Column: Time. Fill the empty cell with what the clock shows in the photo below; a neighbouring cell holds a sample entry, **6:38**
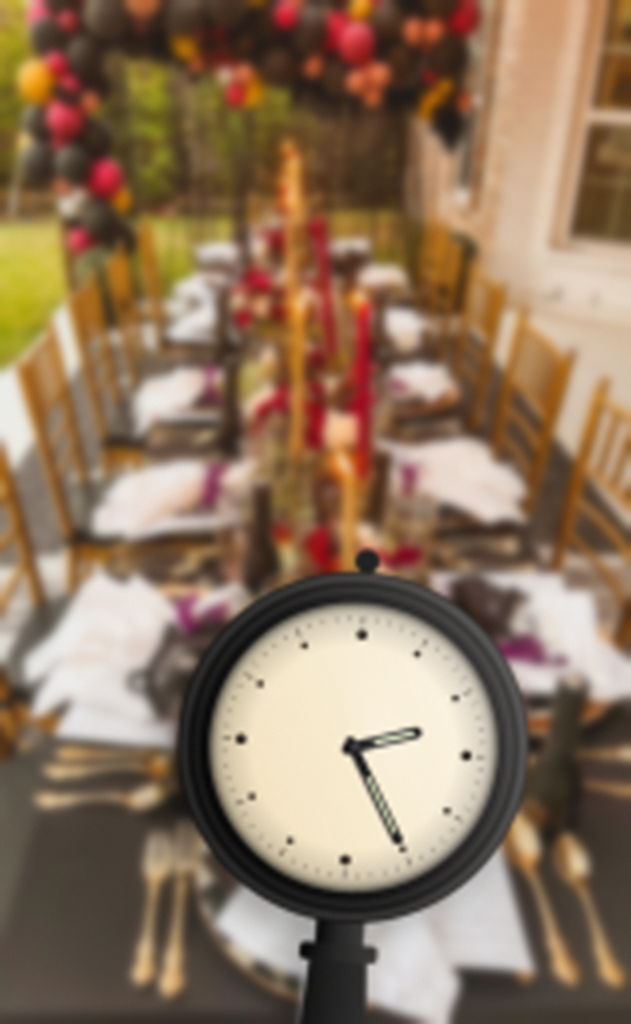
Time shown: **2:25**
